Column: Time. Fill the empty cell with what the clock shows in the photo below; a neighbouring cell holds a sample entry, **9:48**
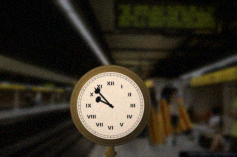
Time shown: **9:53**
